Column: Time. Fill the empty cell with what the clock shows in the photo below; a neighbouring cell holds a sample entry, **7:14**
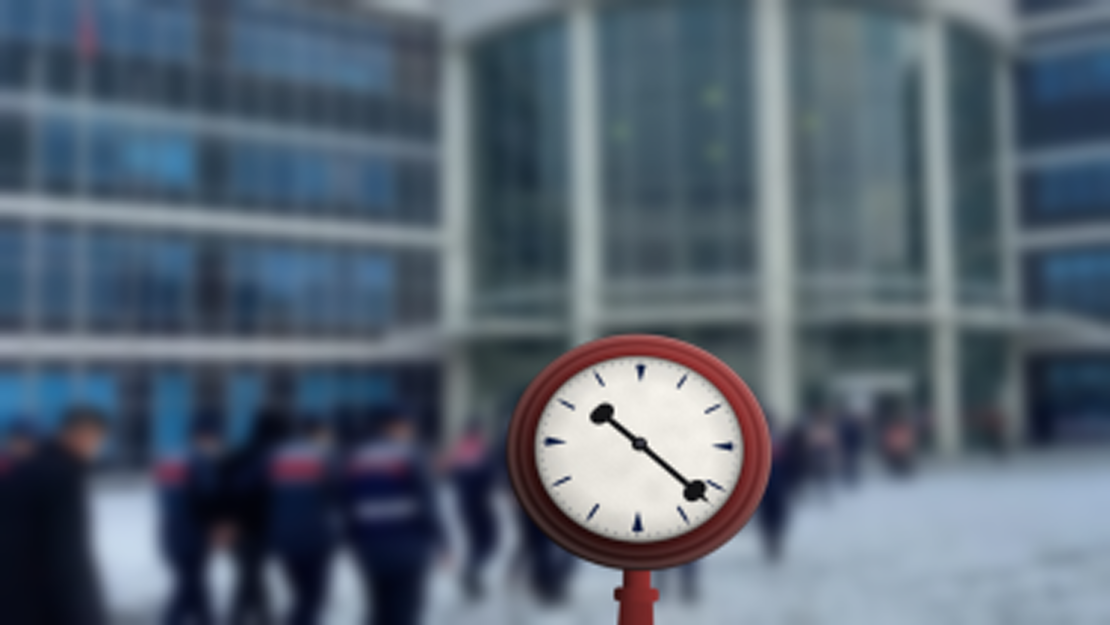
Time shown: **10:22**
